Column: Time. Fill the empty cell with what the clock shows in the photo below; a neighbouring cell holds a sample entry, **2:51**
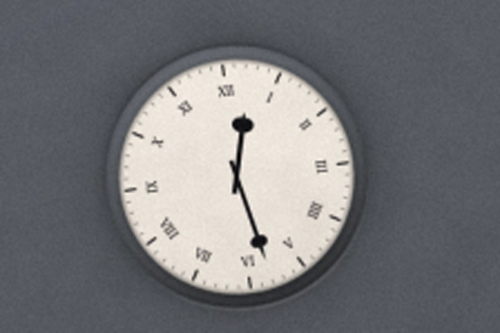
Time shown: **12:28**
